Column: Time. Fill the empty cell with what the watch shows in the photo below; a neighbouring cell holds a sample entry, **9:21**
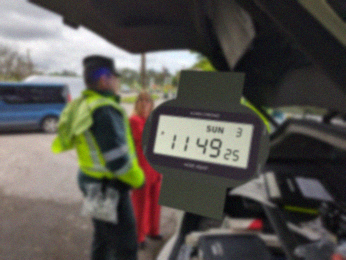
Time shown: **11:49**
